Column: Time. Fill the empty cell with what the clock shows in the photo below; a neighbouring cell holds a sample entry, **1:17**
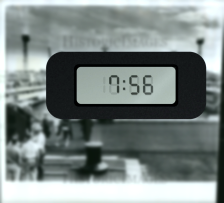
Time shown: **7:56**
